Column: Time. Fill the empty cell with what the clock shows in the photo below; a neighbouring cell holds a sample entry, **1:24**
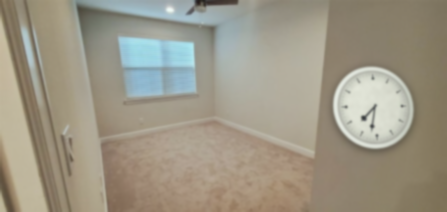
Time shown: **7:32**
